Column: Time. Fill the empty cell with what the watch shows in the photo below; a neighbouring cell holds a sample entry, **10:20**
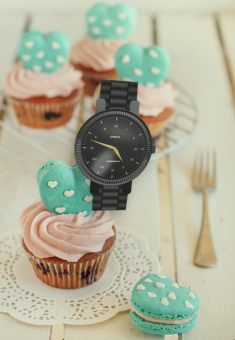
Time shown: **4:48**
